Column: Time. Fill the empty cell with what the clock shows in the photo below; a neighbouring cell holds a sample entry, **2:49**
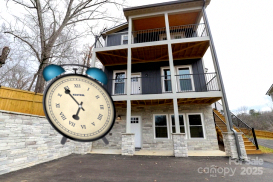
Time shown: **6:54**
